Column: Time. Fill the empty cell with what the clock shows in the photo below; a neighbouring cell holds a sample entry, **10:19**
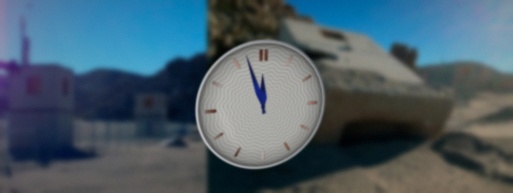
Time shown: **11:57**
